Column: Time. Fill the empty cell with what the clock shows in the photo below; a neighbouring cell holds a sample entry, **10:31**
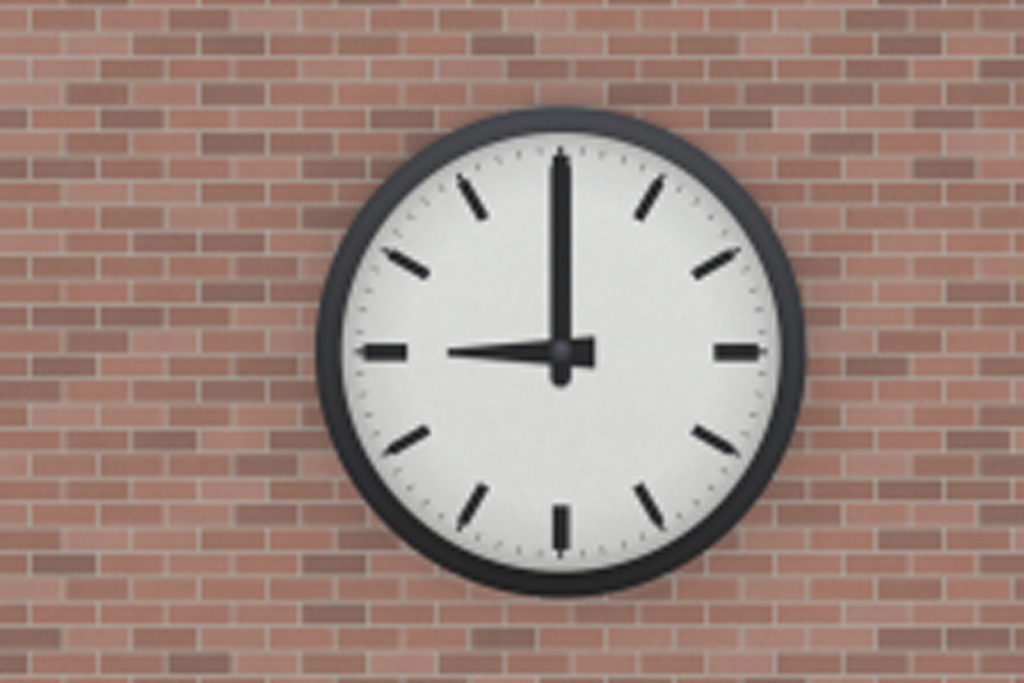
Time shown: **9:00**
